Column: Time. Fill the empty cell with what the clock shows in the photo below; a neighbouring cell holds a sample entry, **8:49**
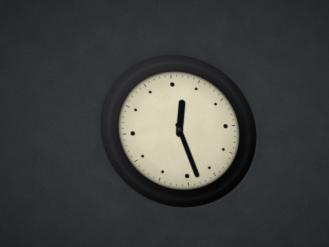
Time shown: **12:28**
